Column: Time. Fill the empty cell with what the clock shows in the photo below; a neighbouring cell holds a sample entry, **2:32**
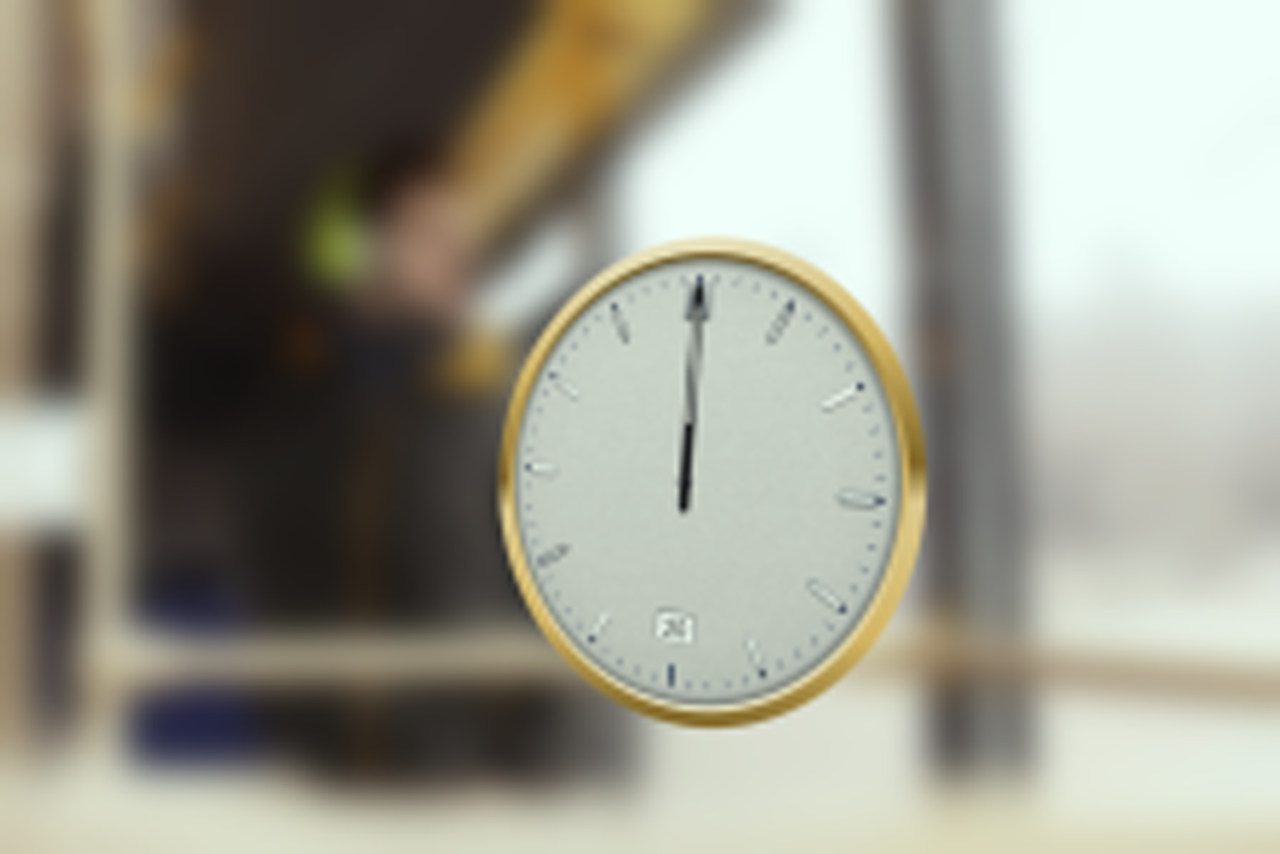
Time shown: **12:00**
